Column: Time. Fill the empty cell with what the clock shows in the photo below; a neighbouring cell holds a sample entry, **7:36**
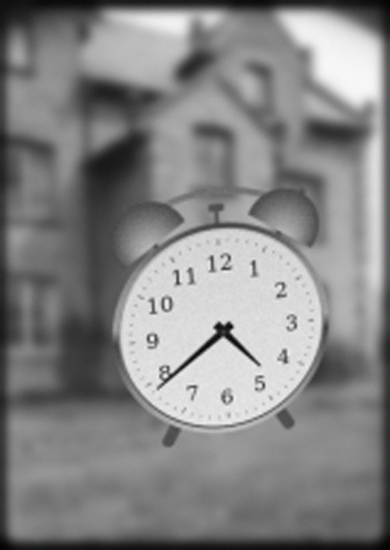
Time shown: **4:39**
